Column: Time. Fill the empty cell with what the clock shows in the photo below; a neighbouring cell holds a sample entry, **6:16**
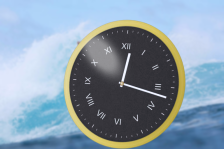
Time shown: **12:17**
